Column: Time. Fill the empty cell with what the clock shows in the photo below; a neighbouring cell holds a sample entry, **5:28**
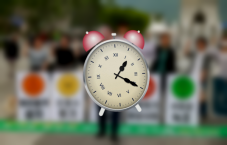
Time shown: **1:20**
